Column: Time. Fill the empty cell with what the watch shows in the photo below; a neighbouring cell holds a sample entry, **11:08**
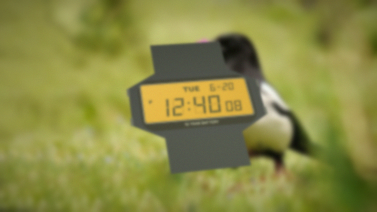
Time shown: **12:40**
